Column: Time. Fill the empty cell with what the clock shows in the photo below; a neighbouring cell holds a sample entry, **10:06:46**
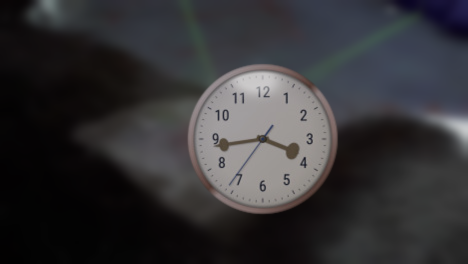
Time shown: **3:43:36**
